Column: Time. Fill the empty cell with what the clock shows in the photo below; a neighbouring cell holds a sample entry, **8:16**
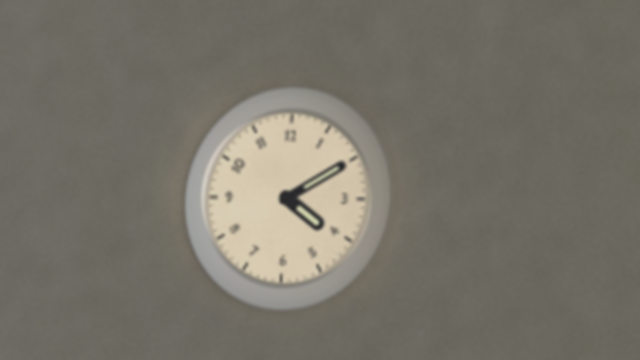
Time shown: **4:10**
